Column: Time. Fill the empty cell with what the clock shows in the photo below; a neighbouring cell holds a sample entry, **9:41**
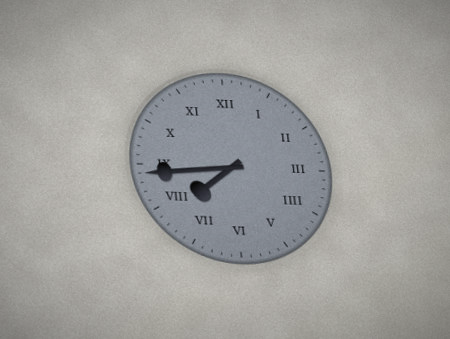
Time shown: **7:44**
